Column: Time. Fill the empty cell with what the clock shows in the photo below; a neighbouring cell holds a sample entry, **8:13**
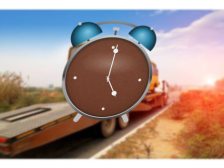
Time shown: **5:01**
